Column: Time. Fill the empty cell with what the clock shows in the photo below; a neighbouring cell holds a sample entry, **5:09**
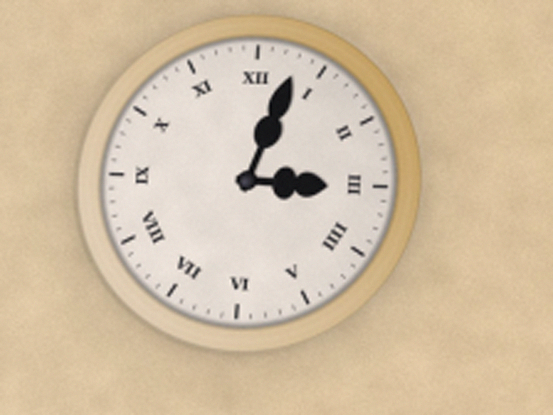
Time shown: **3:03**
